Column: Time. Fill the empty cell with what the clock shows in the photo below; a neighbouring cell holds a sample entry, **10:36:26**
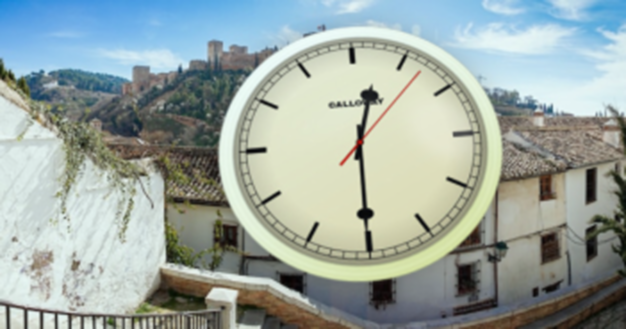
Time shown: **12:30:07**
